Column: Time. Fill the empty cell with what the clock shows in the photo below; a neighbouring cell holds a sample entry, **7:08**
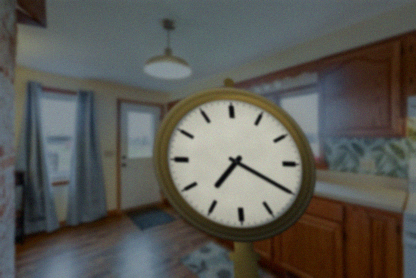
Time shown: **7:20**
